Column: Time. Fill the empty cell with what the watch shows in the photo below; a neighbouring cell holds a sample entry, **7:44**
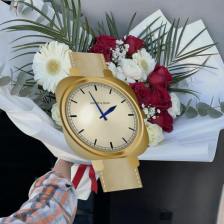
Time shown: **1:57**
